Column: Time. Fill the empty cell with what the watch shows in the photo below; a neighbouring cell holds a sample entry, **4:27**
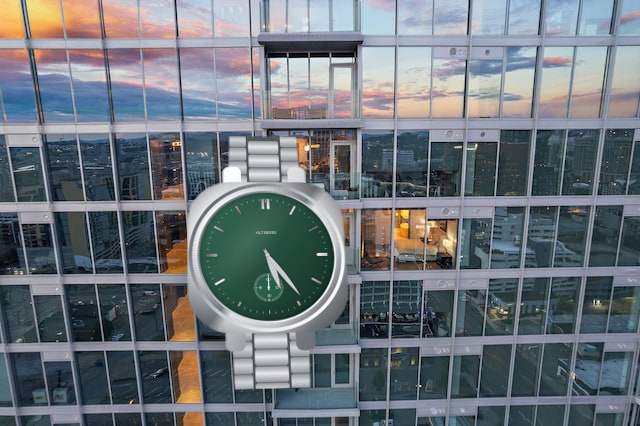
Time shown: **5:24**
